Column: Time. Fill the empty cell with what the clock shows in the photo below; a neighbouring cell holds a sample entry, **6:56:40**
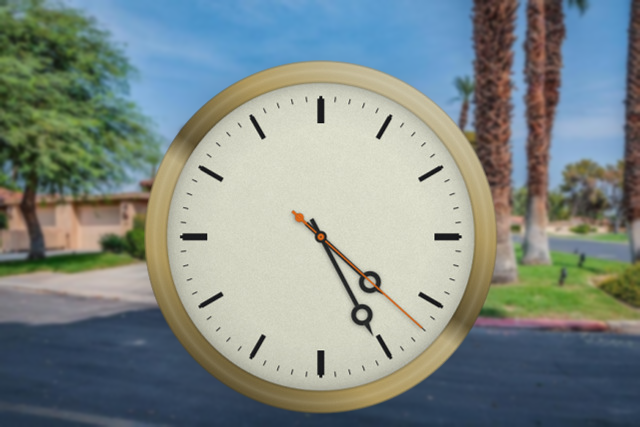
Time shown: **4:25:22**
